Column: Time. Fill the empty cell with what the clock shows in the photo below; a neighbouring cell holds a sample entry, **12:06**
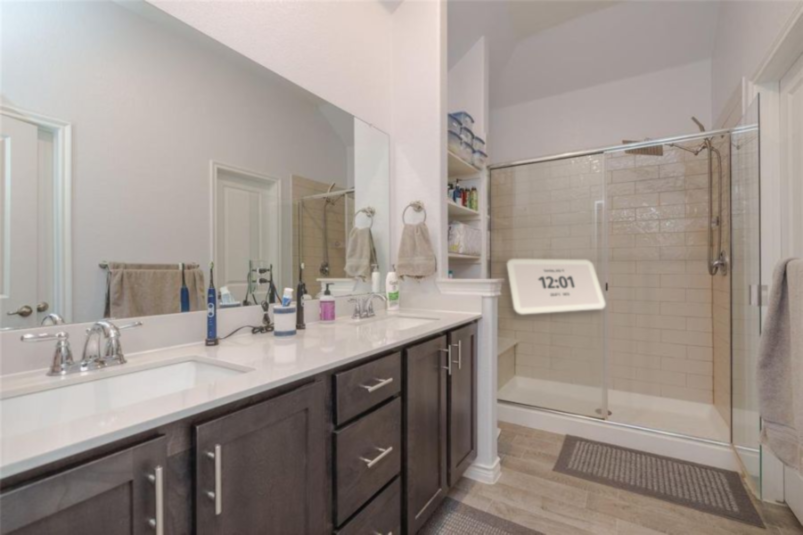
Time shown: **12:01**
